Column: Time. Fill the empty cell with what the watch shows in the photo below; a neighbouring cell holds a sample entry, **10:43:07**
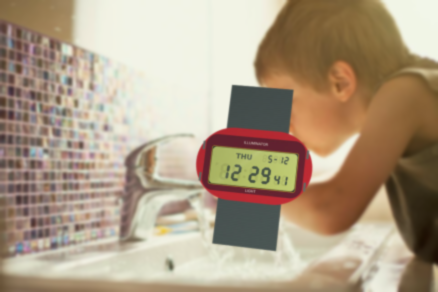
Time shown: **12:29:41**
